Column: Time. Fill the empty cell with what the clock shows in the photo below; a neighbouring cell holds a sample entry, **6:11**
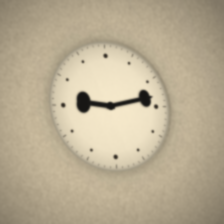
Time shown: **9:13**
